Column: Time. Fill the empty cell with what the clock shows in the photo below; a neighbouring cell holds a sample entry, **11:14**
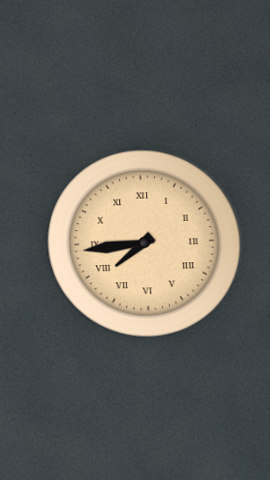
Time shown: **7:44**
